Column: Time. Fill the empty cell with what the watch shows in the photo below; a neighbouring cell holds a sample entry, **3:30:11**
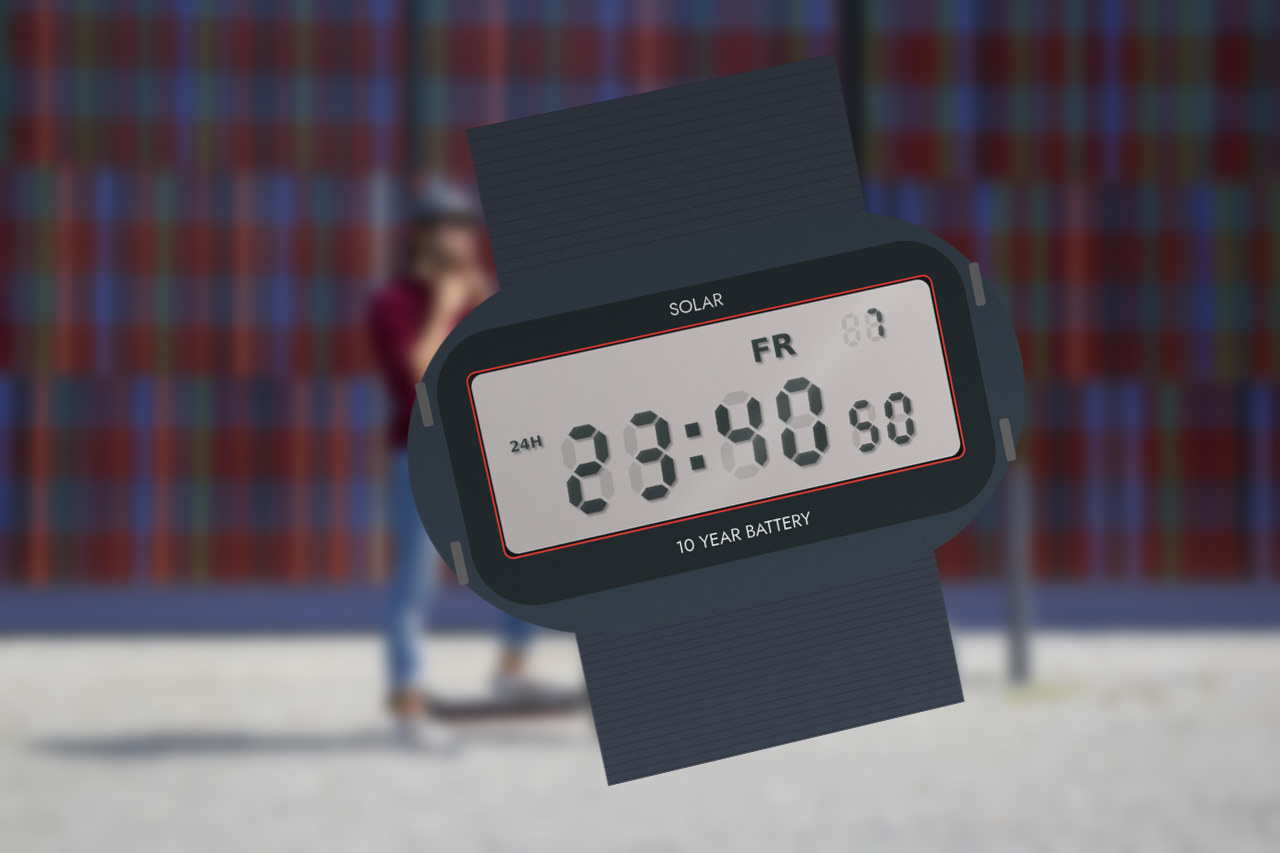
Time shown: **23:40:50**
